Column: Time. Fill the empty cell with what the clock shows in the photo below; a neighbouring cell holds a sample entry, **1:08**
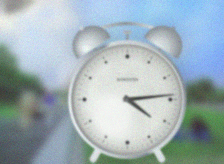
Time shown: **4:14**
